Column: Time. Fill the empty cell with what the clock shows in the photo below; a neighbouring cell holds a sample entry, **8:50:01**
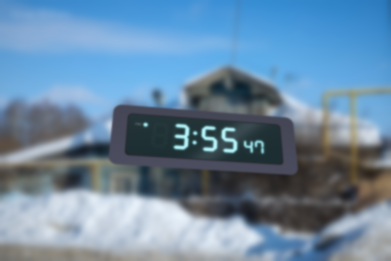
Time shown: **3:55:47**
